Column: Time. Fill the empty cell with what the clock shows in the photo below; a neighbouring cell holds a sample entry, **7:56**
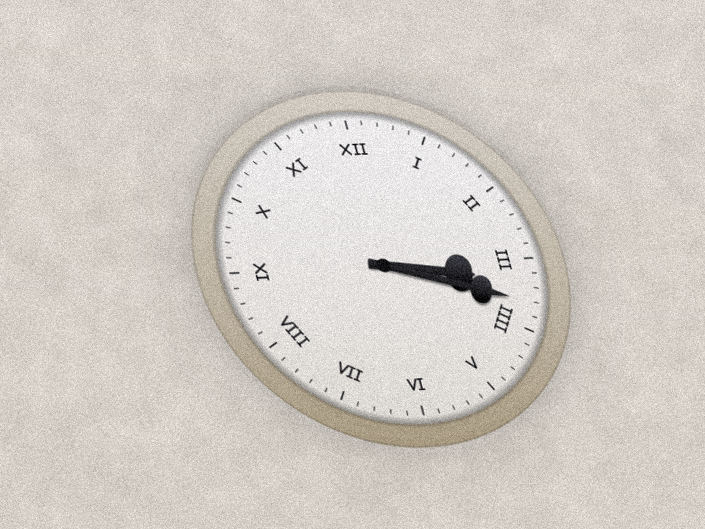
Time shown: **3:18**
